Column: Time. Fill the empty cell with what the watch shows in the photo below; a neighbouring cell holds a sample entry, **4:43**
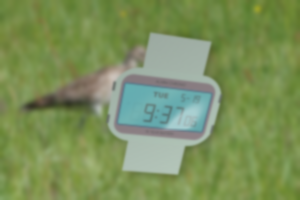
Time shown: **9:37**
